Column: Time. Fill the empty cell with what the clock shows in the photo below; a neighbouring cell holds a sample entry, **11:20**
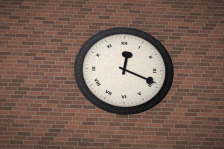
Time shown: **12:19**
